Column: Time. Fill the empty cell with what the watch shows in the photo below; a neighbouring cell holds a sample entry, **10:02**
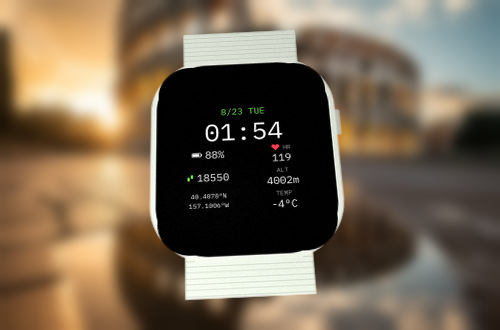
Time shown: **1:54**
